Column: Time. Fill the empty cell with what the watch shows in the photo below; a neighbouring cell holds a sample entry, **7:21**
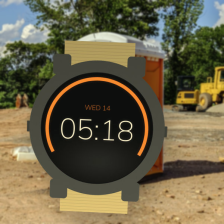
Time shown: **5:18**
